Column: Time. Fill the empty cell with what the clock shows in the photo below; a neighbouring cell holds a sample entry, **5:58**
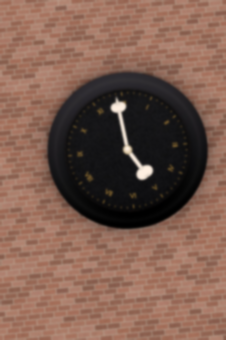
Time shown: **4:59**
